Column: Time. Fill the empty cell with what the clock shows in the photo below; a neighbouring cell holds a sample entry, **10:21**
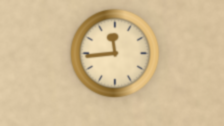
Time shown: **11:44**
